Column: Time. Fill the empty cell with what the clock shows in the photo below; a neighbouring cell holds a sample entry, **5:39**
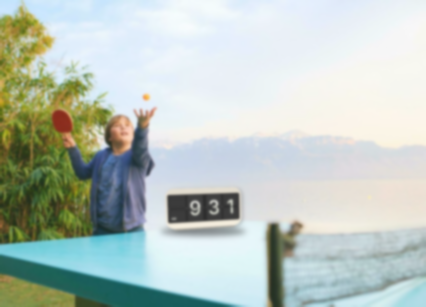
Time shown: **9:31**
